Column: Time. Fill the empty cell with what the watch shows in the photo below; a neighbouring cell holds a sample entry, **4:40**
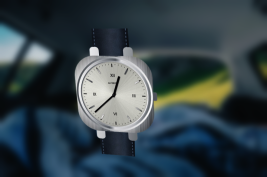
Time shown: **12:38**
